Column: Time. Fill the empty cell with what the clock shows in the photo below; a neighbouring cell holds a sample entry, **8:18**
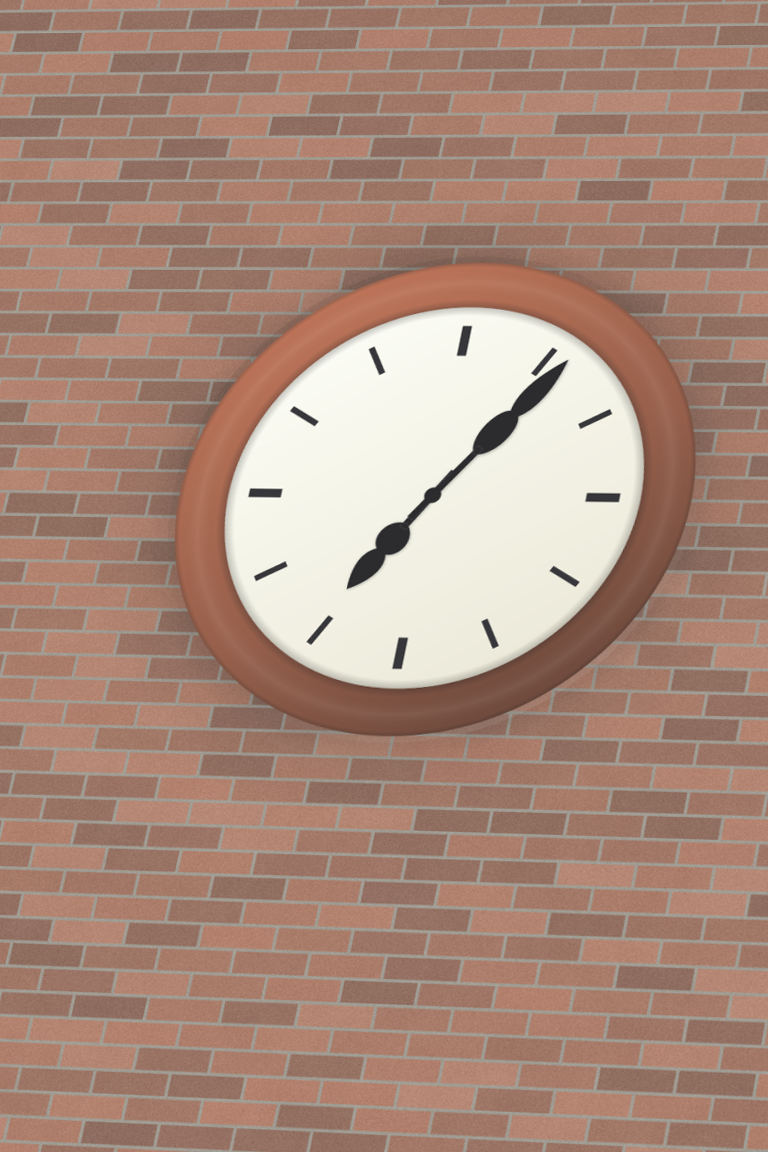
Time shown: **7:06**
